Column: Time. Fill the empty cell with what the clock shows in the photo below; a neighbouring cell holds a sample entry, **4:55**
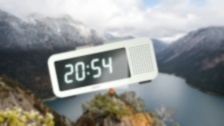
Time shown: **20:54**
